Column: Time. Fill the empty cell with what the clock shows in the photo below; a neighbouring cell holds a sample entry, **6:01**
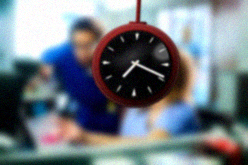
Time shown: **7:19**
